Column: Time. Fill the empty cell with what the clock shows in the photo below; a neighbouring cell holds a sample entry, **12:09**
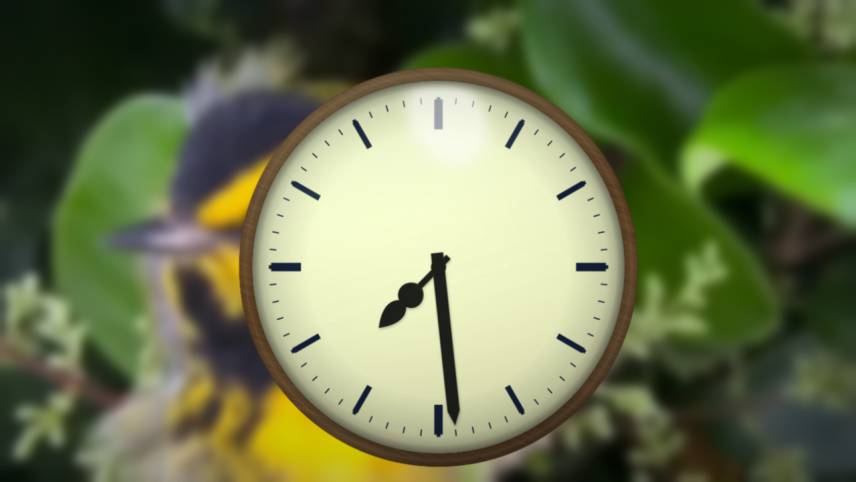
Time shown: **7:29**
